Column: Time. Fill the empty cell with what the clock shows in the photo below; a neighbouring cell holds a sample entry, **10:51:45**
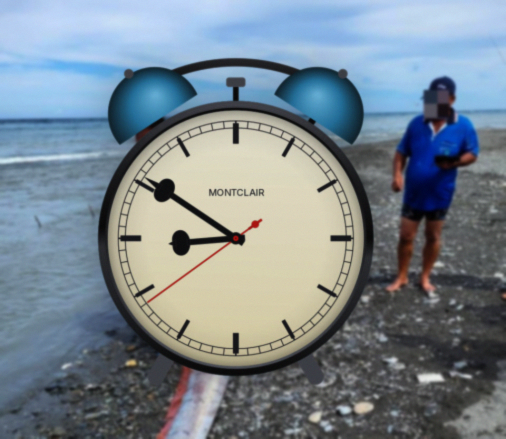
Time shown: **8:50:39**
